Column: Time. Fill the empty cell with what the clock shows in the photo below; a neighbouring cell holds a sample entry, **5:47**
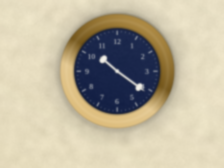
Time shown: **10:21**
